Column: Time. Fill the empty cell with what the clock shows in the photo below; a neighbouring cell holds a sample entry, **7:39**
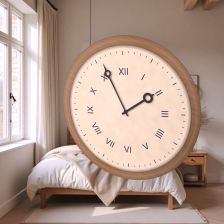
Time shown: **1:56**
